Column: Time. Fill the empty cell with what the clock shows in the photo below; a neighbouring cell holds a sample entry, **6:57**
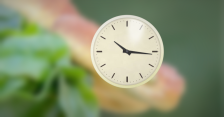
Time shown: **10:16**
